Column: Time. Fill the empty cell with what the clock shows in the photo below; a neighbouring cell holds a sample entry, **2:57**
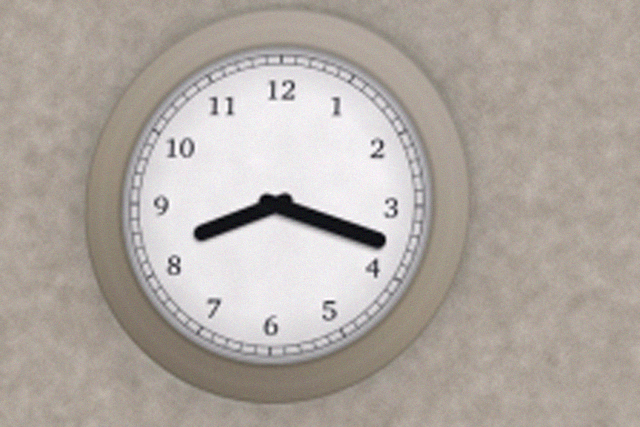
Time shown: **8:18**
